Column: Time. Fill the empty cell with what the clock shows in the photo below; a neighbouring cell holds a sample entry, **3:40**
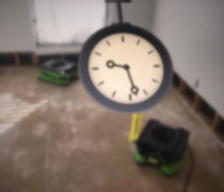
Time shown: **9:28**
